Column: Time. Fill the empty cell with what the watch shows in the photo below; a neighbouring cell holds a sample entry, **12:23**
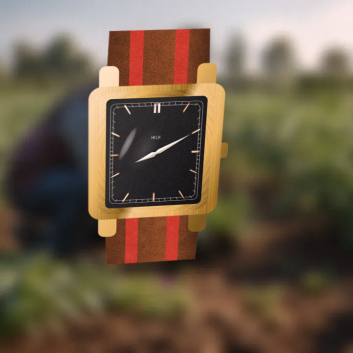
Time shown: **8:10**
